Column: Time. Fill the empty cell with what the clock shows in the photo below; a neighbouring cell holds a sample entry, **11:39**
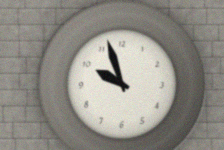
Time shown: **9:57**
